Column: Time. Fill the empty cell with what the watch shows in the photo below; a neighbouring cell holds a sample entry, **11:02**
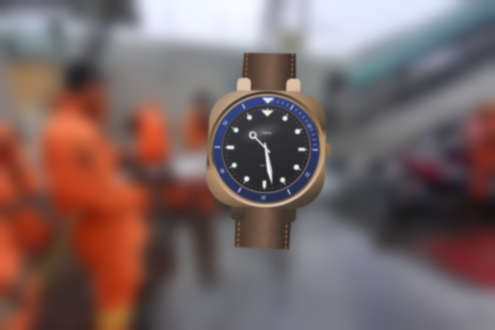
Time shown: **10:28**
